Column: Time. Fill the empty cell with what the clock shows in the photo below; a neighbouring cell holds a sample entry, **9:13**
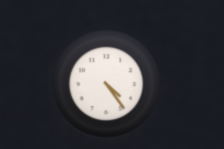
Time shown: **4:24**
